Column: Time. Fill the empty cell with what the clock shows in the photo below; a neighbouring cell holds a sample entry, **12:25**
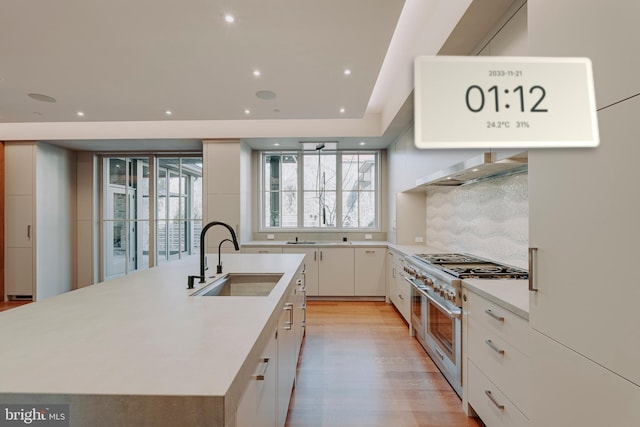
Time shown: **1:12**
